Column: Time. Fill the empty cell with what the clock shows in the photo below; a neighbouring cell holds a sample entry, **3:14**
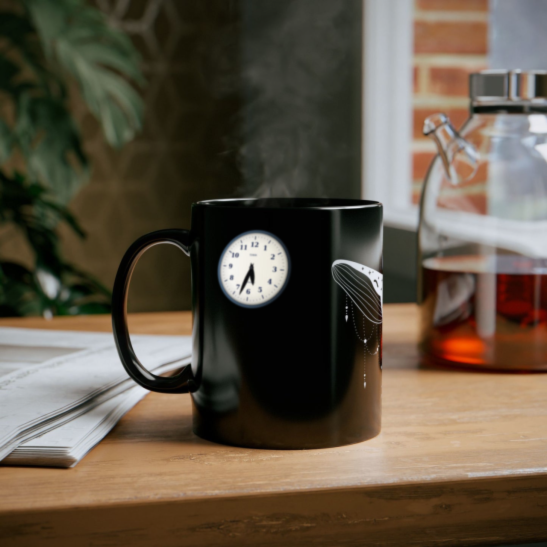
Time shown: **5:33**
